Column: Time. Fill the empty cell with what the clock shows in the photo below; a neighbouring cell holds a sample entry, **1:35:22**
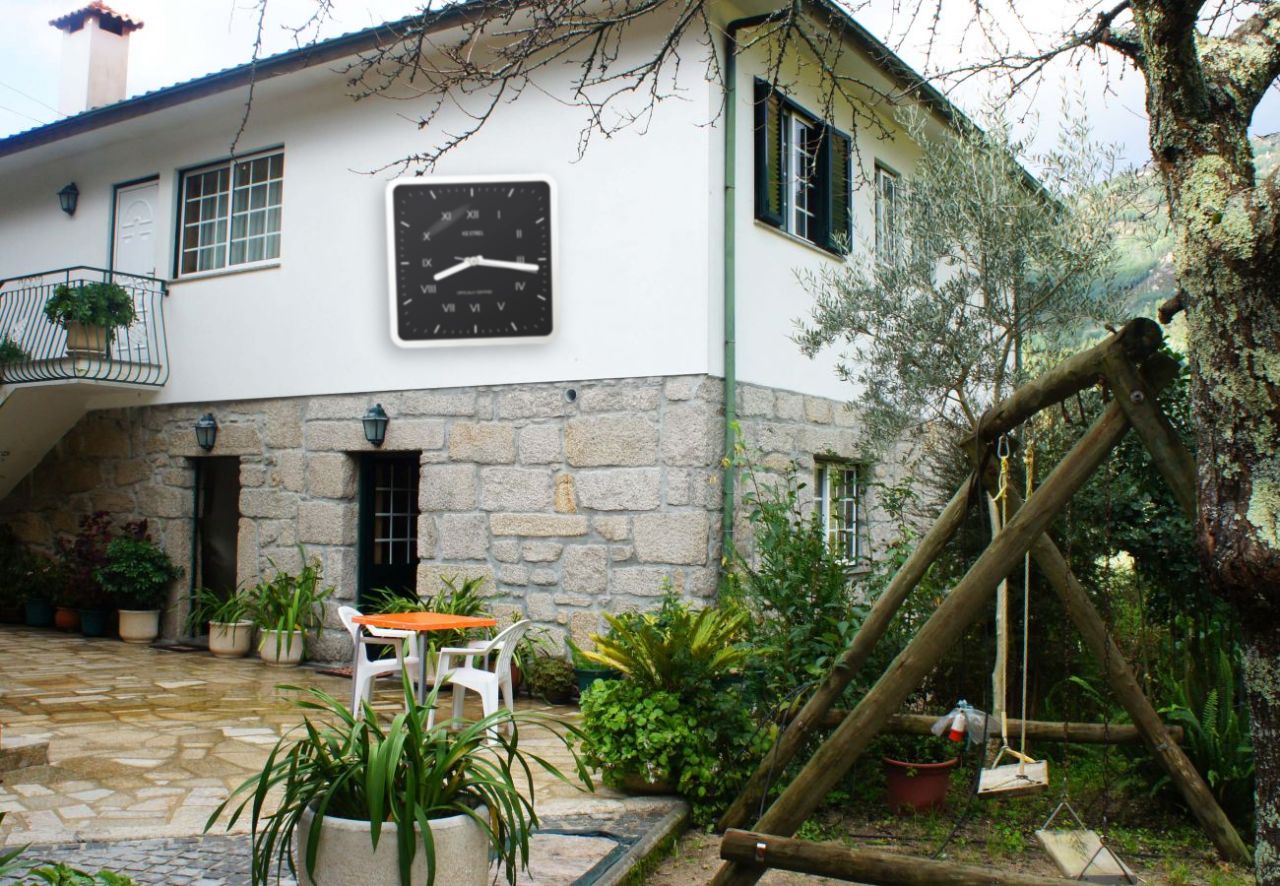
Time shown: **8:16:17**
